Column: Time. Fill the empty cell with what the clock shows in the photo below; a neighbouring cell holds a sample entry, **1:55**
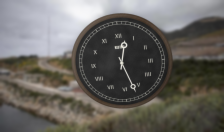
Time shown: **12:27**
